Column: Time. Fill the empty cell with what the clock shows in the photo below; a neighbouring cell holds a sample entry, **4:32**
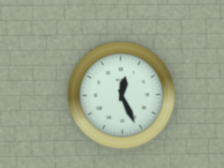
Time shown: **12:26**
